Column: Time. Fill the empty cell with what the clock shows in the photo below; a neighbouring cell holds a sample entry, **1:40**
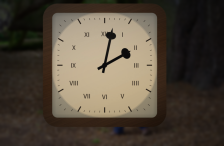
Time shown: **2:02**
